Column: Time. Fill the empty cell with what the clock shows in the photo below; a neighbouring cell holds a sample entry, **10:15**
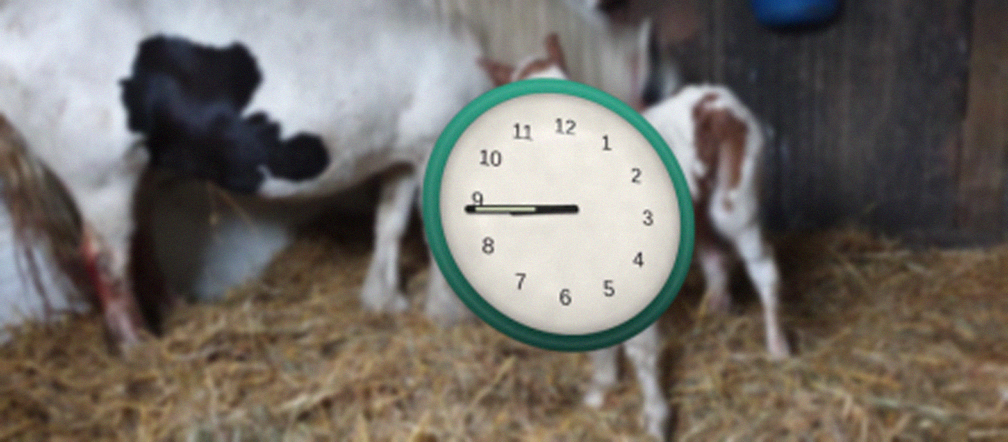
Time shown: **8:44**
